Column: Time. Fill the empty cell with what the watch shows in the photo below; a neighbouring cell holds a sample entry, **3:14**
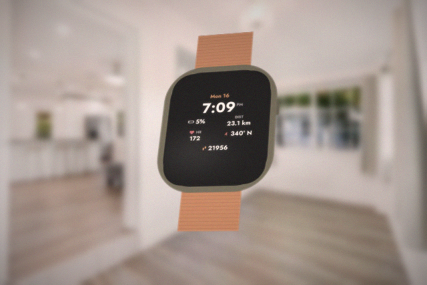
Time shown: **7:09**
